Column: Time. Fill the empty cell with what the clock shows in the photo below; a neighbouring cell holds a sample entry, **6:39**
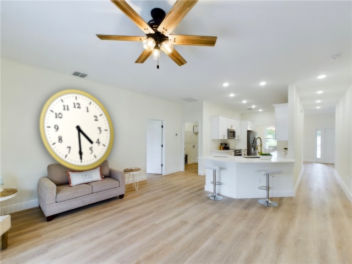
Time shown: **4:30**
